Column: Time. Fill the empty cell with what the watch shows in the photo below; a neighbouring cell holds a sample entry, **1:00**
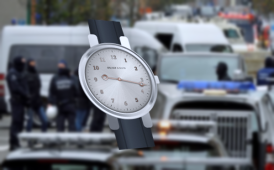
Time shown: **9:17**
